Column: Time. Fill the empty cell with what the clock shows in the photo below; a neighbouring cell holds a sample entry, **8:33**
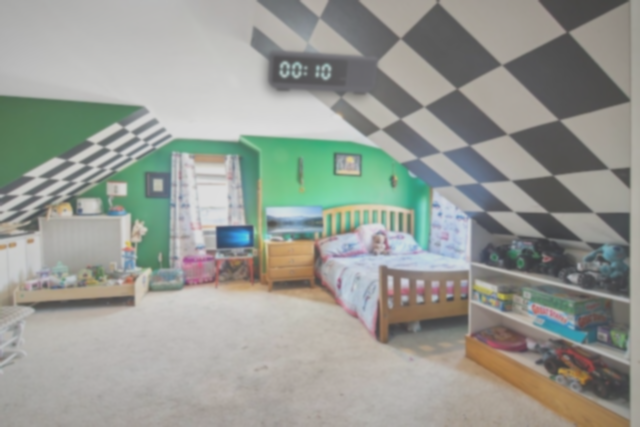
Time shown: **0:10**
